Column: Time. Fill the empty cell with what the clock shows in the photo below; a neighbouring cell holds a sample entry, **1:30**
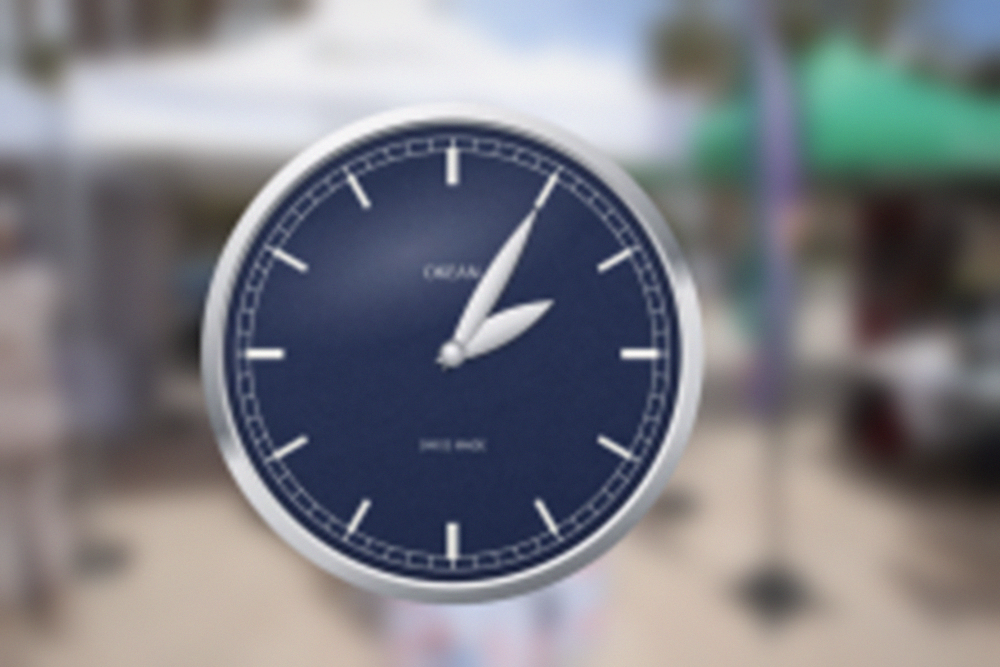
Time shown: **2:05**
